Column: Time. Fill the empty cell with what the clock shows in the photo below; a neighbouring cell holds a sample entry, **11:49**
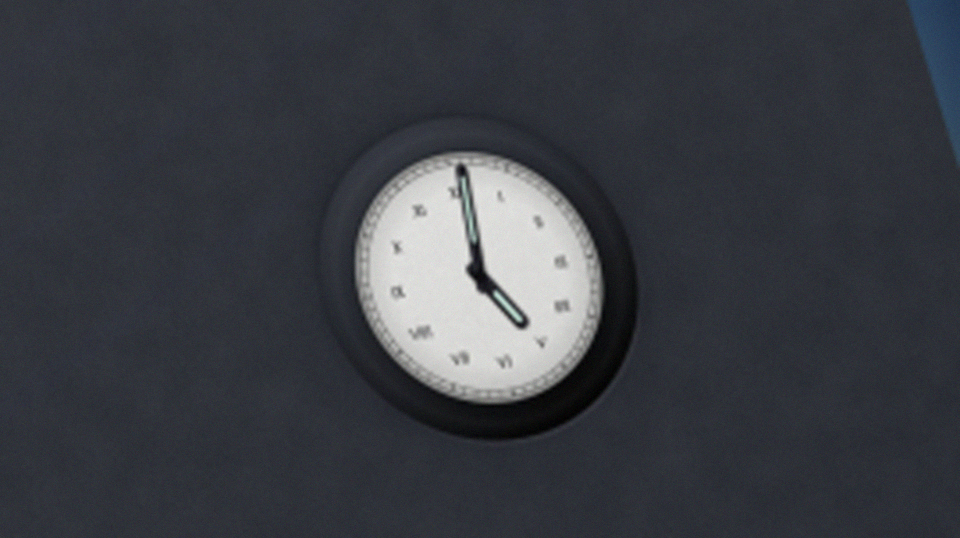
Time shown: **5:01**
